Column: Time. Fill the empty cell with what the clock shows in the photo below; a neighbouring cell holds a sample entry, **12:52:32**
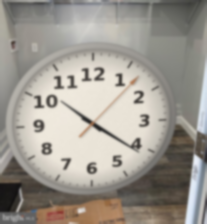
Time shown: **10:21:07**
